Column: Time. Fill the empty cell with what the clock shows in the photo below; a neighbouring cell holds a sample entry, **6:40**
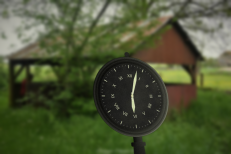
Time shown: **6:03**
